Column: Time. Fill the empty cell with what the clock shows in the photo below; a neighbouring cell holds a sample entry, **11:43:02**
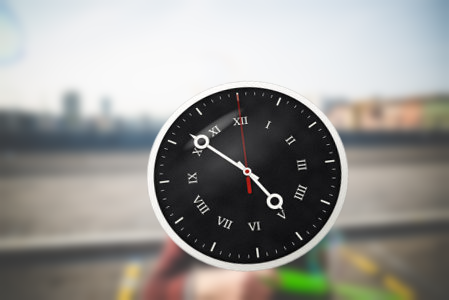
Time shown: **4:52:00**
